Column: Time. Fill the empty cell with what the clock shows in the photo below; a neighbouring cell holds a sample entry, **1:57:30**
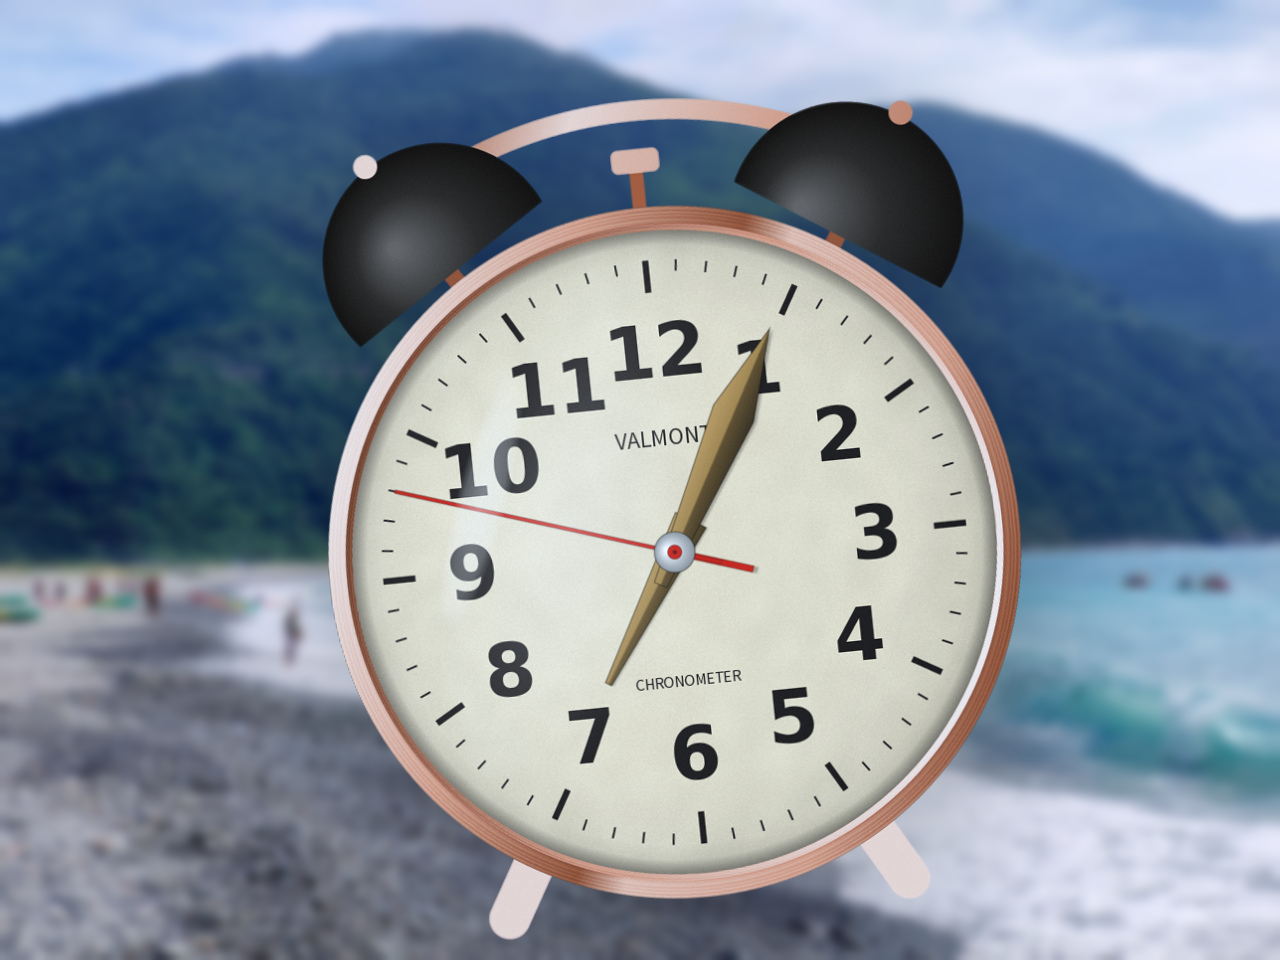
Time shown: **7:04:48**
